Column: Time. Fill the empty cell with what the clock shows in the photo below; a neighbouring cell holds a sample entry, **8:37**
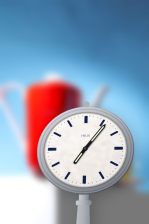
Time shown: **7:06**
